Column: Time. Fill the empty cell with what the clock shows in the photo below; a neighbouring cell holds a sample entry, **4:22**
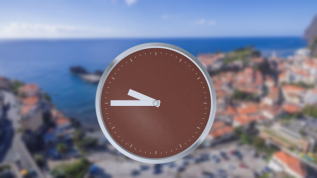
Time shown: **9:45**
